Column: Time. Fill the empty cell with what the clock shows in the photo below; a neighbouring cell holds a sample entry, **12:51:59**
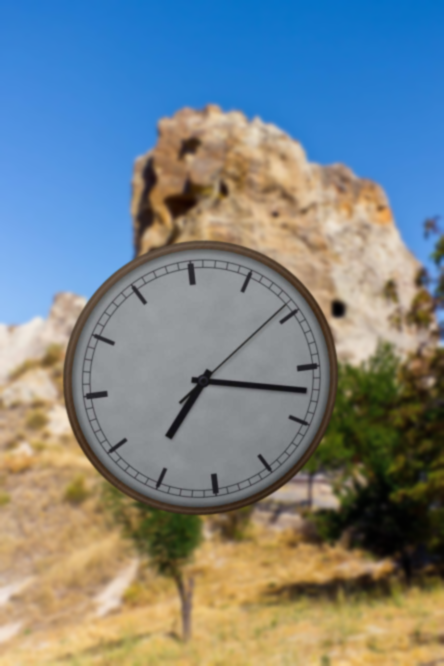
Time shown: **7:17:09**
